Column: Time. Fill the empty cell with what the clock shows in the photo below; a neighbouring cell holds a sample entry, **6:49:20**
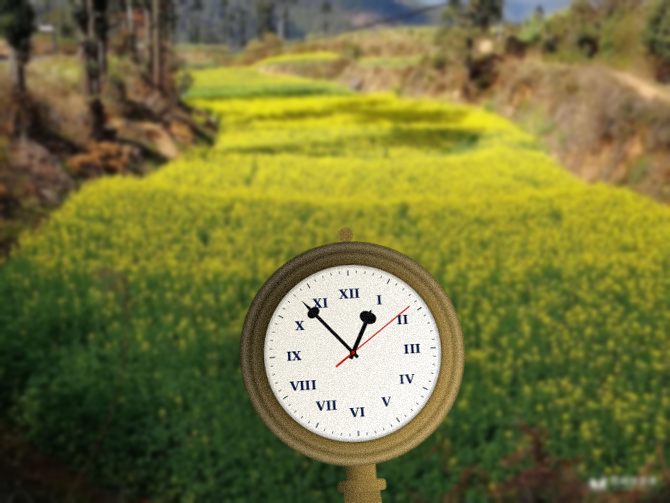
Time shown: **12:53:09**
